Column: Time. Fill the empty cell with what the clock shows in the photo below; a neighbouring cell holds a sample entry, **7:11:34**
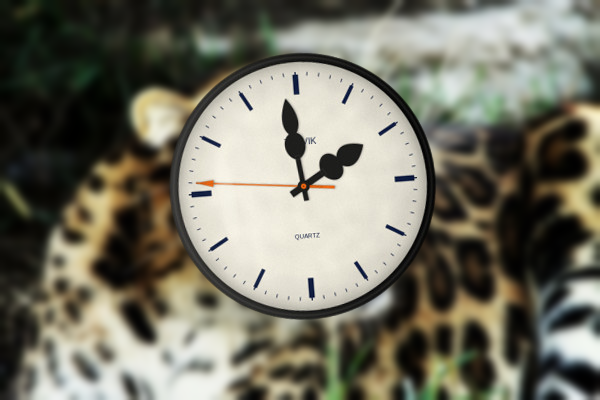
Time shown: **1:58:46**
